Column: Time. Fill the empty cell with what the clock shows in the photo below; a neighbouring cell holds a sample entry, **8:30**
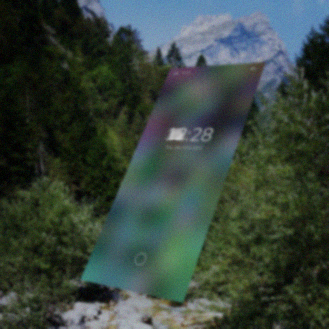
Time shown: **12:28**
